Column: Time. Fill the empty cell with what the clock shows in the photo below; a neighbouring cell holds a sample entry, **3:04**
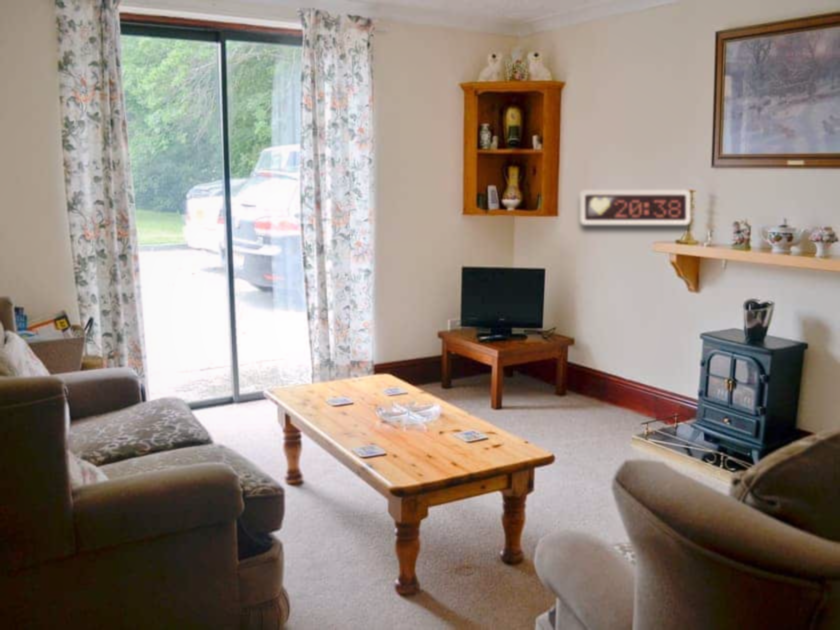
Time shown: **20:38**
